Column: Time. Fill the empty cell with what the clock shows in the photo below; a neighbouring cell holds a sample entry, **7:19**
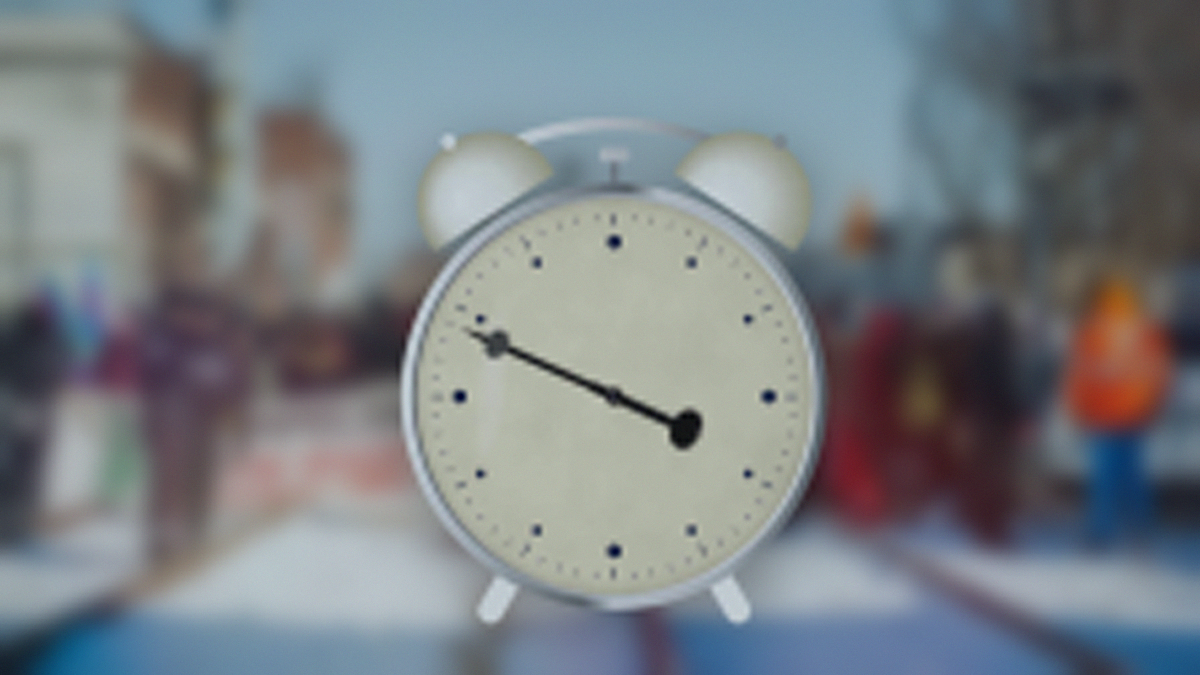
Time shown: **3:49**
